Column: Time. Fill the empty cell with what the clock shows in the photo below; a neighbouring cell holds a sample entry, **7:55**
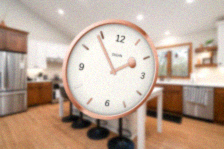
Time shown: **1:54**
